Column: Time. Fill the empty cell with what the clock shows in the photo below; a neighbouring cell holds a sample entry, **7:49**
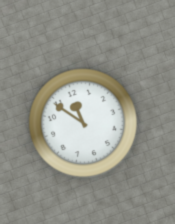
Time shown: **11:54**
